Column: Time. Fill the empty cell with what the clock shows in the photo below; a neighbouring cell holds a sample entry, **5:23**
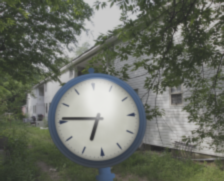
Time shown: **6:46**
